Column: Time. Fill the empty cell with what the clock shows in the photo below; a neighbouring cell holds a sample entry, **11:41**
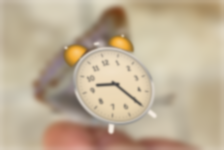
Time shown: **9:25**
